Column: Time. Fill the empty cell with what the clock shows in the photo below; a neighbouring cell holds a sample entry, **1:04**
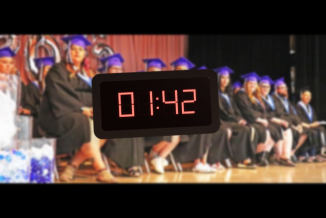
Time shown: **1:42**
